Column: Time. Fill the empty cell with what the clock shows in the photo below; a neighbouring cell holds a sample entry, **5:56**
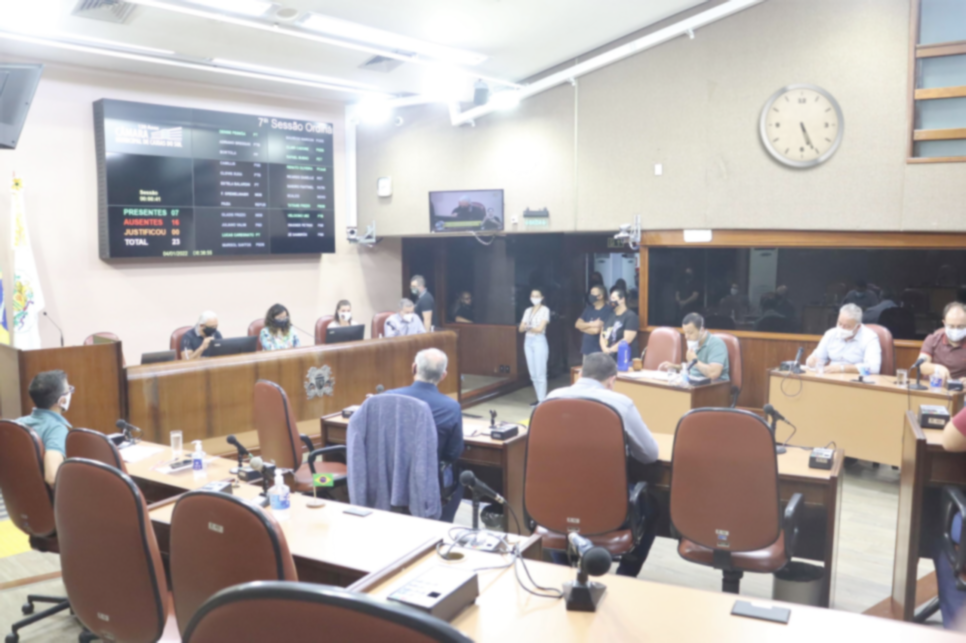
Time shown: **5:26**
